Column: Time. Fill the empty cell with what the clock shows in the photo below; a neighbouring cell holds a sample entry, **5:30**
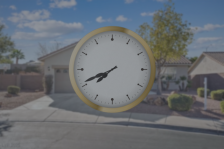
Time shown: **7:41**
